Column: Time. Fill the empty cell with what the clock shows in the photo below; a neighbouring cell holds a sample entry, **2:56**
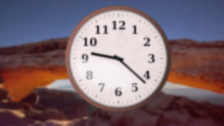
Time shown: **9:22**
